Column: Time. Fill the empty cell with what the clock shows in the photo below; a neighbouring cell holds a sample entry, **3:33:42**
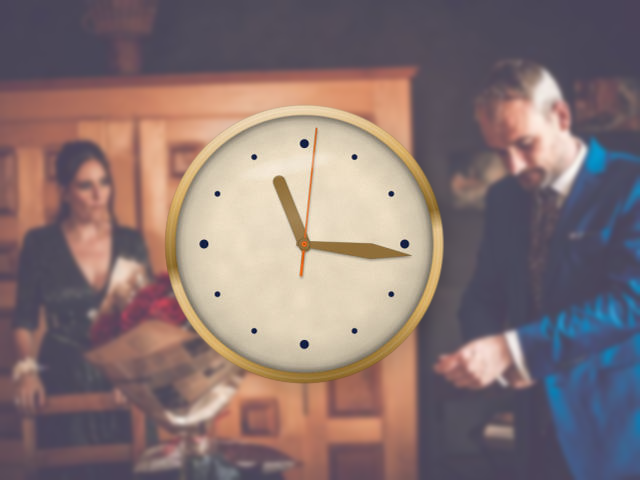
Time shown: **11:16:01**
